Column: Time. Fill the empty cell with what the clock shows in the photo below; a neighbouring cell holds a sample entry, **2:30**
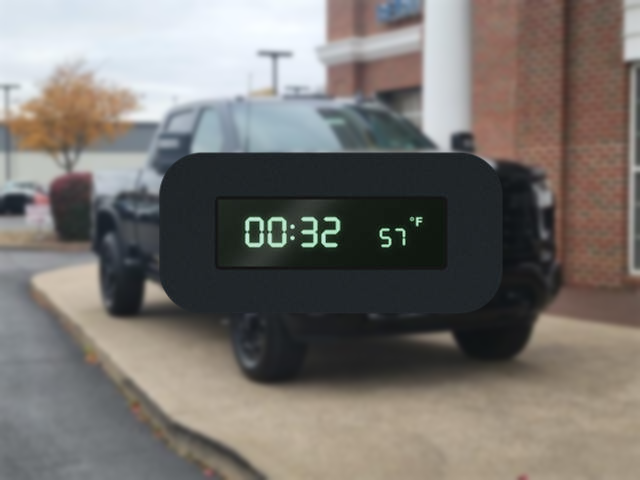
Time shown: **0:32**
